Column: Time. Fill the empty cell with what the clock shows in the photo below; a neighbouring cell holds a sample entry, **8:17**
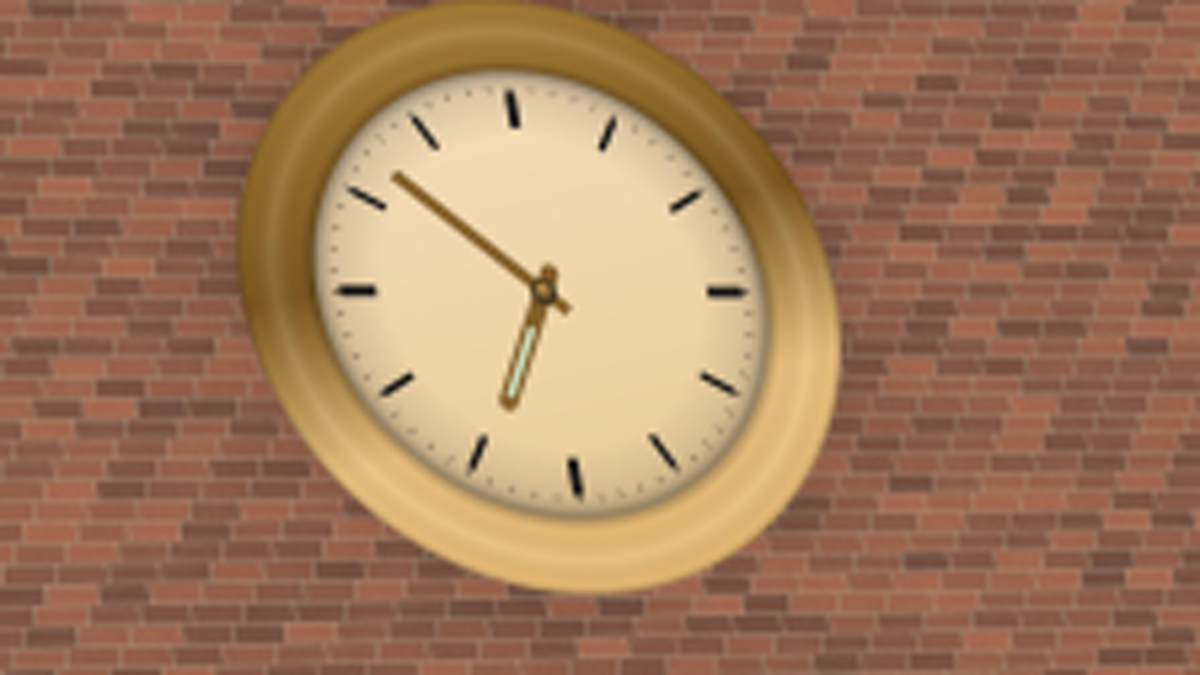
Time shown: **6:52**
